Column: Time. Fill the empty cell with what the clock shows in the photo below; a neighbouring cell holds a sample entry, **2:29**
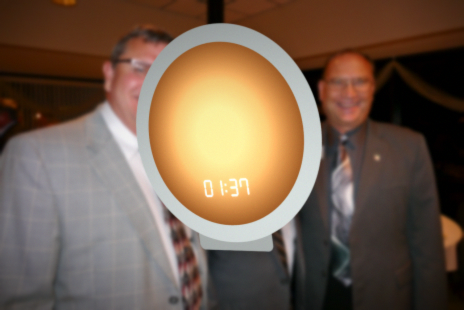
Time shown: **1:37**
